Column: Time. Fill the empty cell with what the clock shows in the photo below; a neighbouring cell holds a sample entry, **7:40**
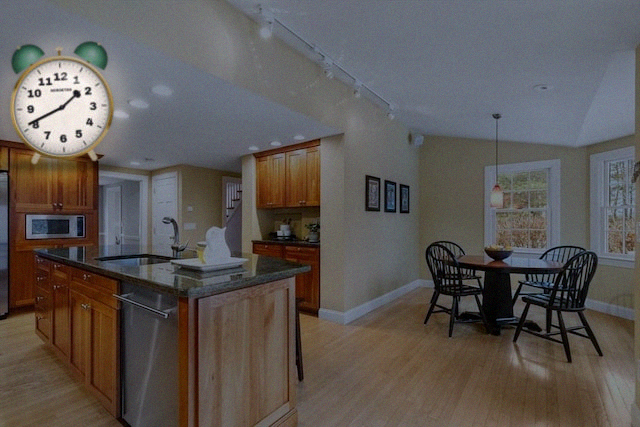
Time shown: **1:41**
